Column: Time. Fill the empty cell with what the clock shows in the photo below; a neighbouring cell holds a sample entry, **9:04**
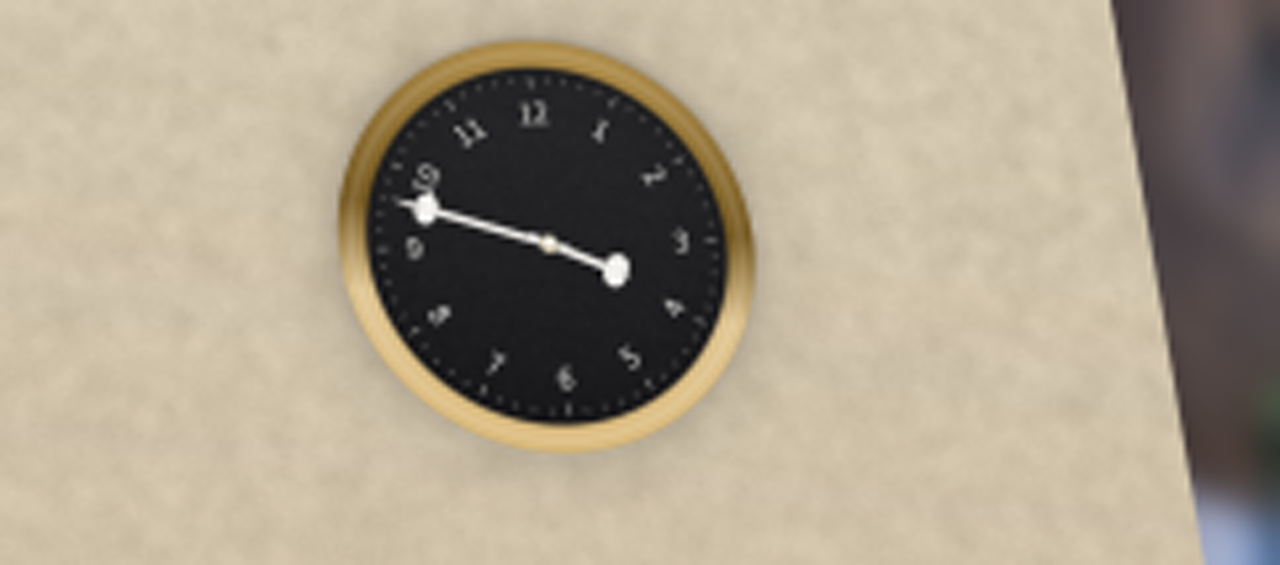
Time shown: **3:48**
